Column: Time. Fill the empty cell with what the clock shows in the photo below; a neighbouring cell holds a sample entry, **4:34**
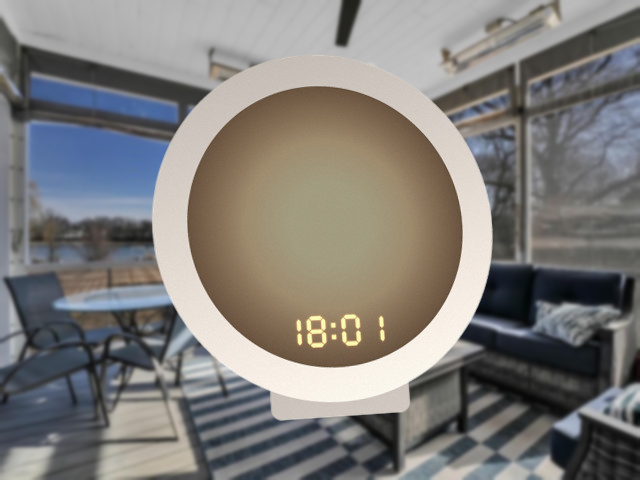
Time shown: **18:01**
